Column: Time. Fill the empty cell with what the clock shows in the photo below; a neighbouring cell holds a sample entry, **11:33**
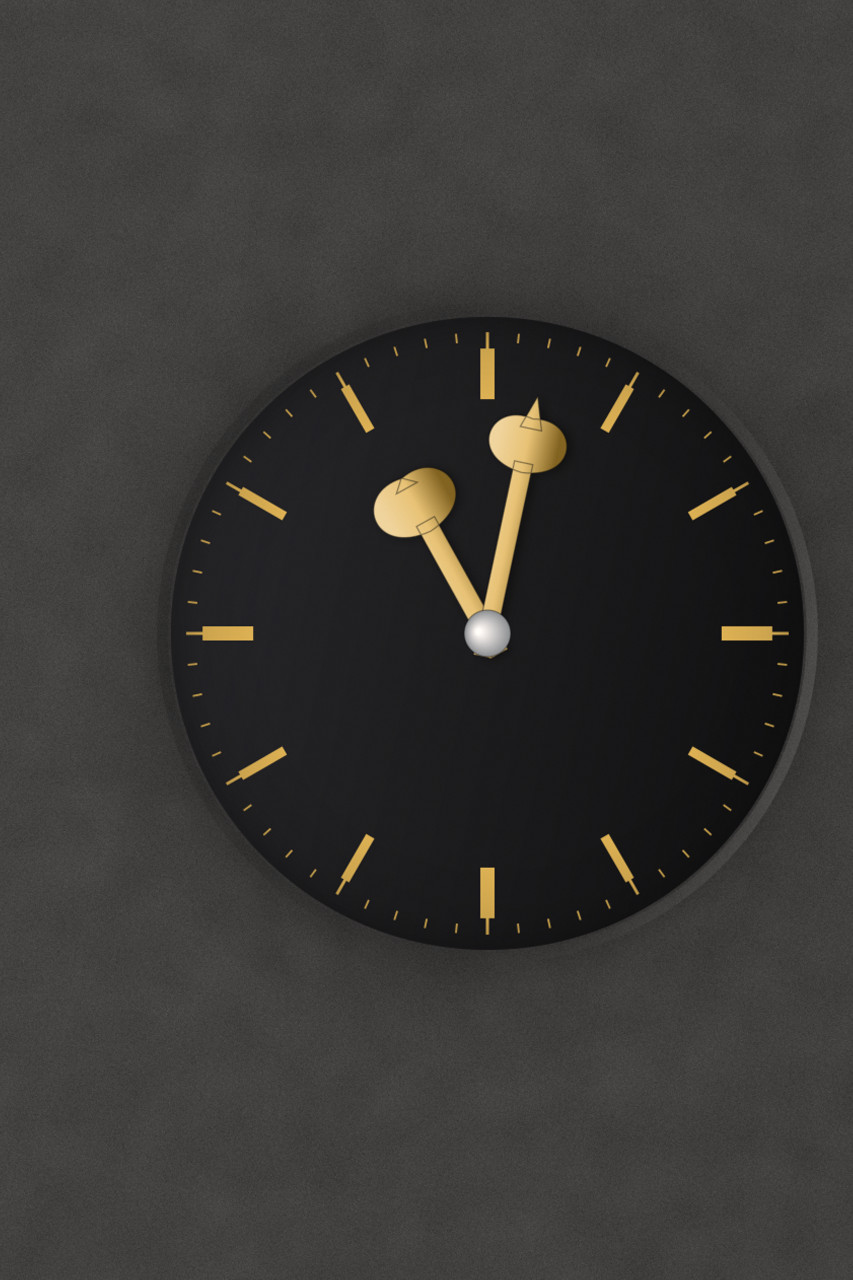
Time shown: **11:02**
